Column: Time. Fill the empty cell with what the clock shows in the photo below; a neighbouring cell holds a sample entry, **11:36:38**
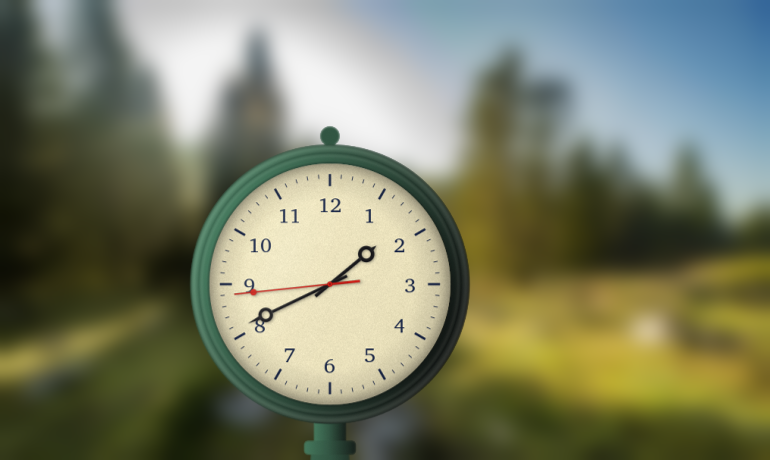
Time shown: **1:40:44**
